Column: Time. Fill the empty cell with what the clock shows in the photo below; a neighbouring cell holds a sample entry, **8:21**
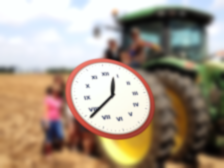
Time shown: **12:39**
